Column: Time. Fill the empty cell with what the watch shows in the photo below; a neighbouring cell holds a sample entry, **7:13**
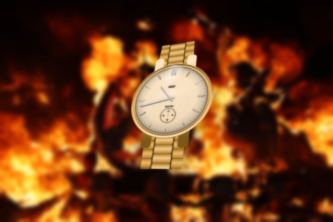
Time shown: **10:43**
